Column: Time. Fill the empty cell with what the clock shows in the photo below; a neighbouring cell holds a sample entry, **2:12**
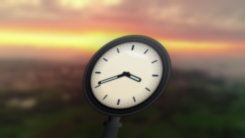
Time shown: **3:41**
